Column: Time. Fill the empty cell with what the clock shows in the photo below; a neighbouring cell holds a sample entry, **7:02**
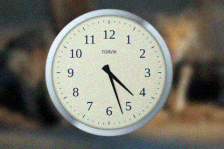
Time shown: **4:27**
